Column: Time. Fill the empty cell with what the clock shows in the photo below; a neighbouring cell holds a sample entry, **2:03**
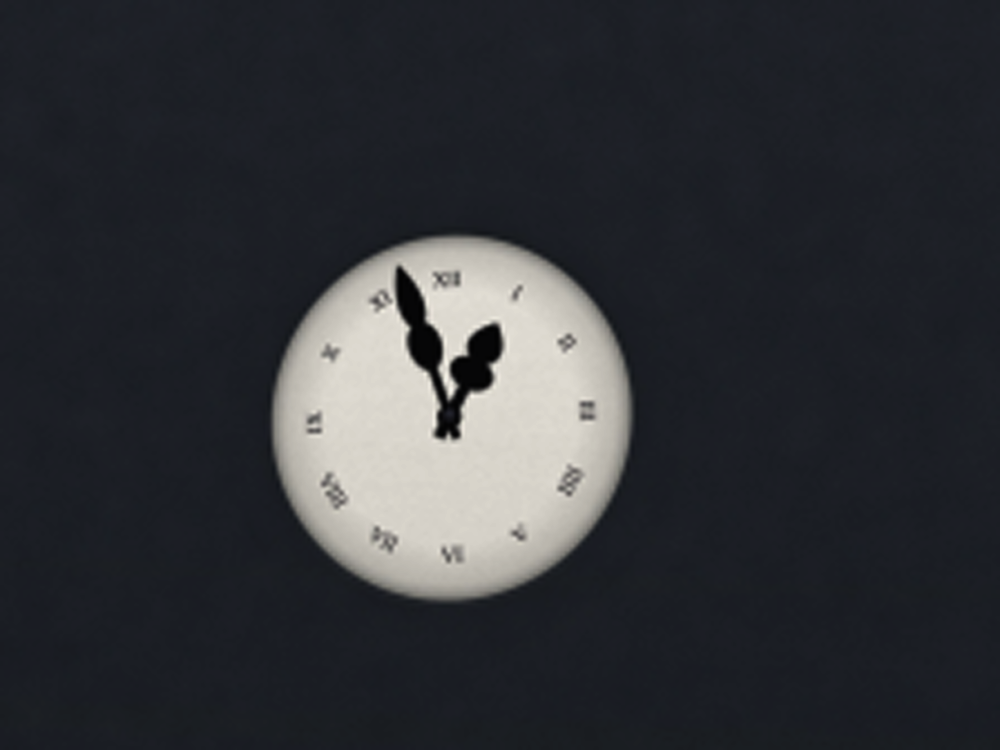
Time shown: **12:57**
